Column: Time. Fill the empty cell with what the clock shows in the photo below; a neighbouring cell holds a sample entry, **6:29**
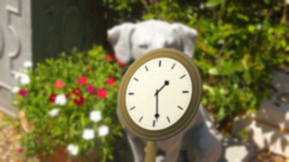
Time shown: **1:29**
